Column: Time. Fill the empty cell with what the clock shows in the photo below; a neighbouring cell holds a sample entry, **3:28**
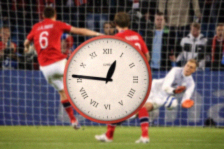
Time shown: **12:46**
